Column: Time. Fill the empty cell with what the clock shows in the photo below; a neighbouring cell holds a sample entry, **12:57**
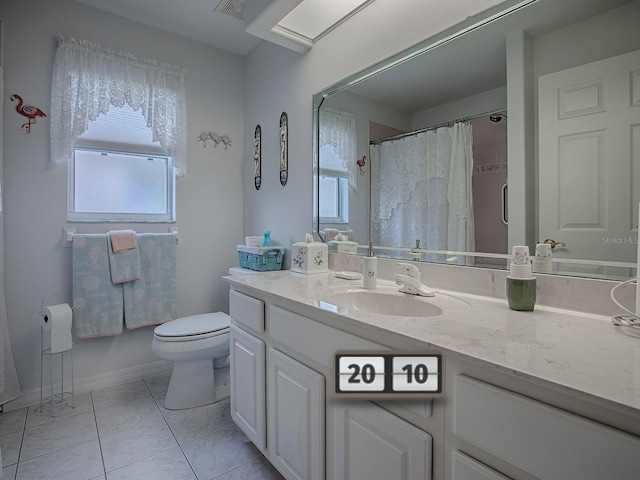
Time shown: **20:10**
